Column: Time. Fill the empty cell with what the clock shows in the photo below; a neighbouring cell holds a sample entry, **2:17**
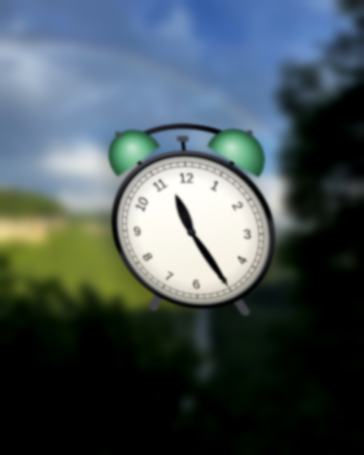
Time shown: **11:25**
